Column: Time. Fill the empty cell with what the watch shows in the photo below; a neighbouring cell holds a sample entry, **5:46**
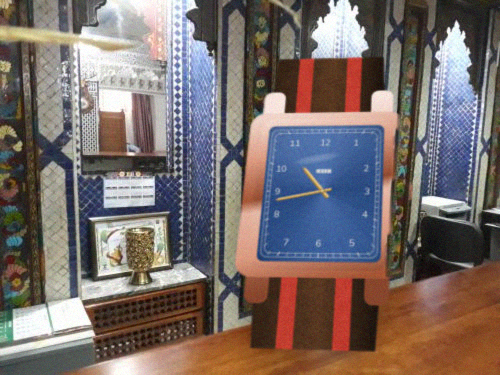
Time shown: **10:43**
